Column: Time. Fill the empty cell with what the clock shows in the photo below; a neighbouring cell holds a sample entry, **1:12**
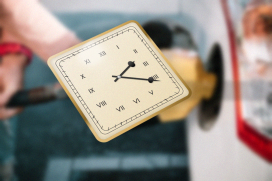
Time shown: **2:21**
